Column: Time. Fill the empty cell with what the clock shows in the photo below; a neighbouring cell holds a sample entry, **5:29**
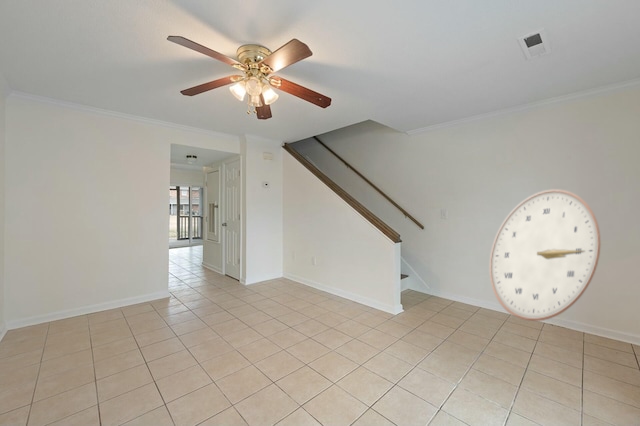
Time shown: **3:15**
